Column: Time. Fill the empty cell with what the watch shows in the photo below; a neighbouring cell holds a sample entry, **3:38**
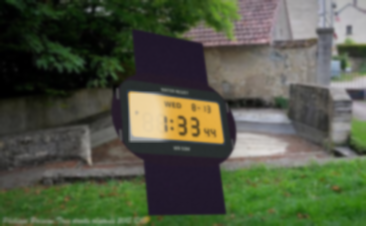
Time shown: **1:33**
